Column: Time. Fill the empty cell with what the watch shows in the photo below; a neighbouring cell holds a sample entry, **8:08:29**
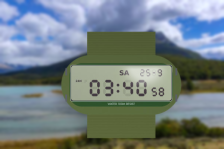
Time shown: **3:40:58**
